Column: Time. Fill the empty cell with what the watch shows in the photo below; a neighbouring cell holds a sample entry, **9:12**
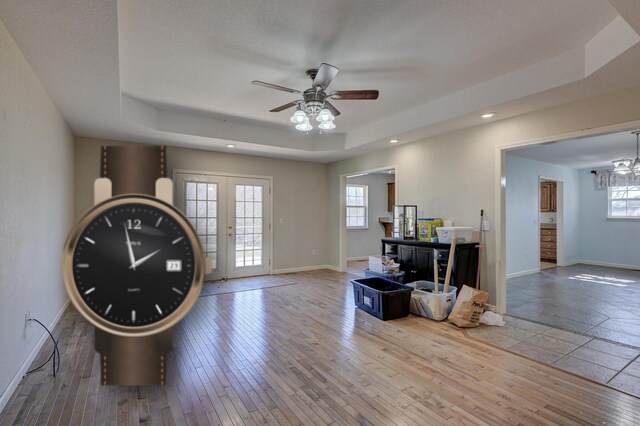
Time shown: **1:58**
